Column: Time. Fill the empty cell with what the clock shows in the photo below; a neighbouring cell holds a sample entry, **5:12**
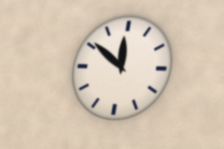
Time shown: **11:51**
